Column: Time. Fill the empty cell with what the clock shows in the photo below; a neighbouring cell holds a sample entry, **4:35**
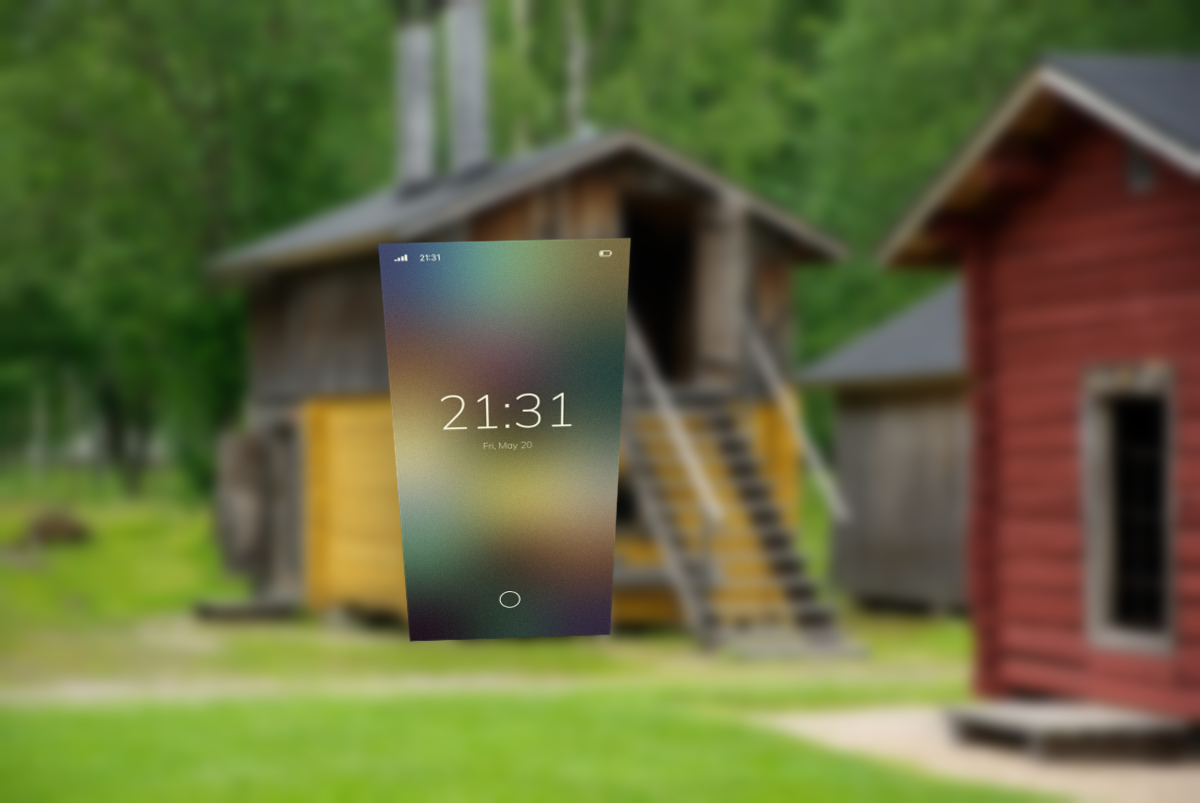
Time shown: **21:31**
